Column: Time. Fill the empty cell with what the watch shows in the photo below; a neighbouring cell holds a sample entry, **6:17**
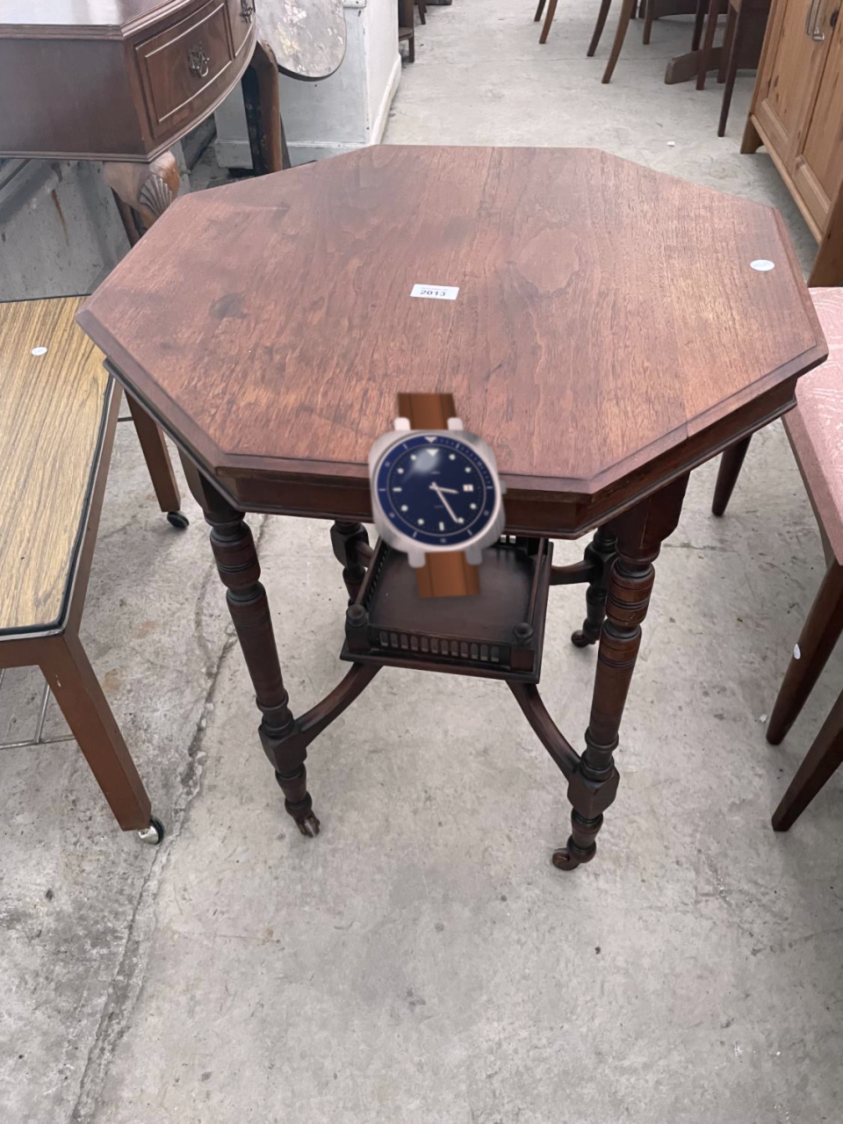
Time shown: **3:26**
